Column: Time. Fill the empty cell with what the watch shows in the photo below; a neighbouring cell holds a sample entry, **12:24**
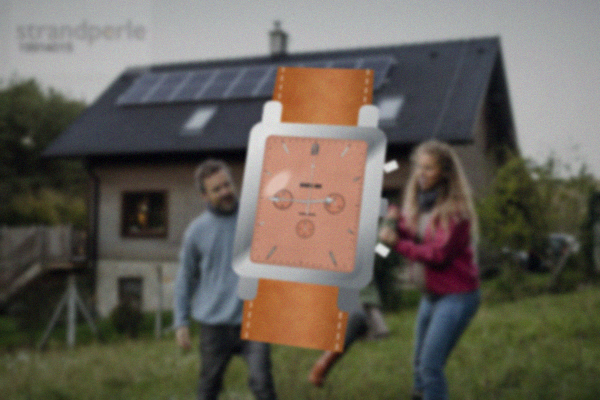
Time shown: **2:45**
